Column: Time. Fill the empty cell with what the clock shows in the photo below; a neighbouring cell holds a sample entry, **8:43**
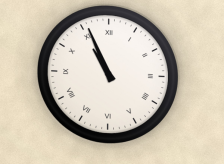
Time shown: **10:56**
